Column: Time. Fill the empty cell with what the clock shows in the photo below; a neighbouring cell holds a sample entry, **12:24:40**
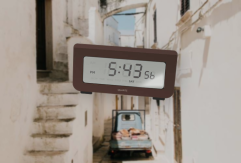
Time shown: **5:43:56**
